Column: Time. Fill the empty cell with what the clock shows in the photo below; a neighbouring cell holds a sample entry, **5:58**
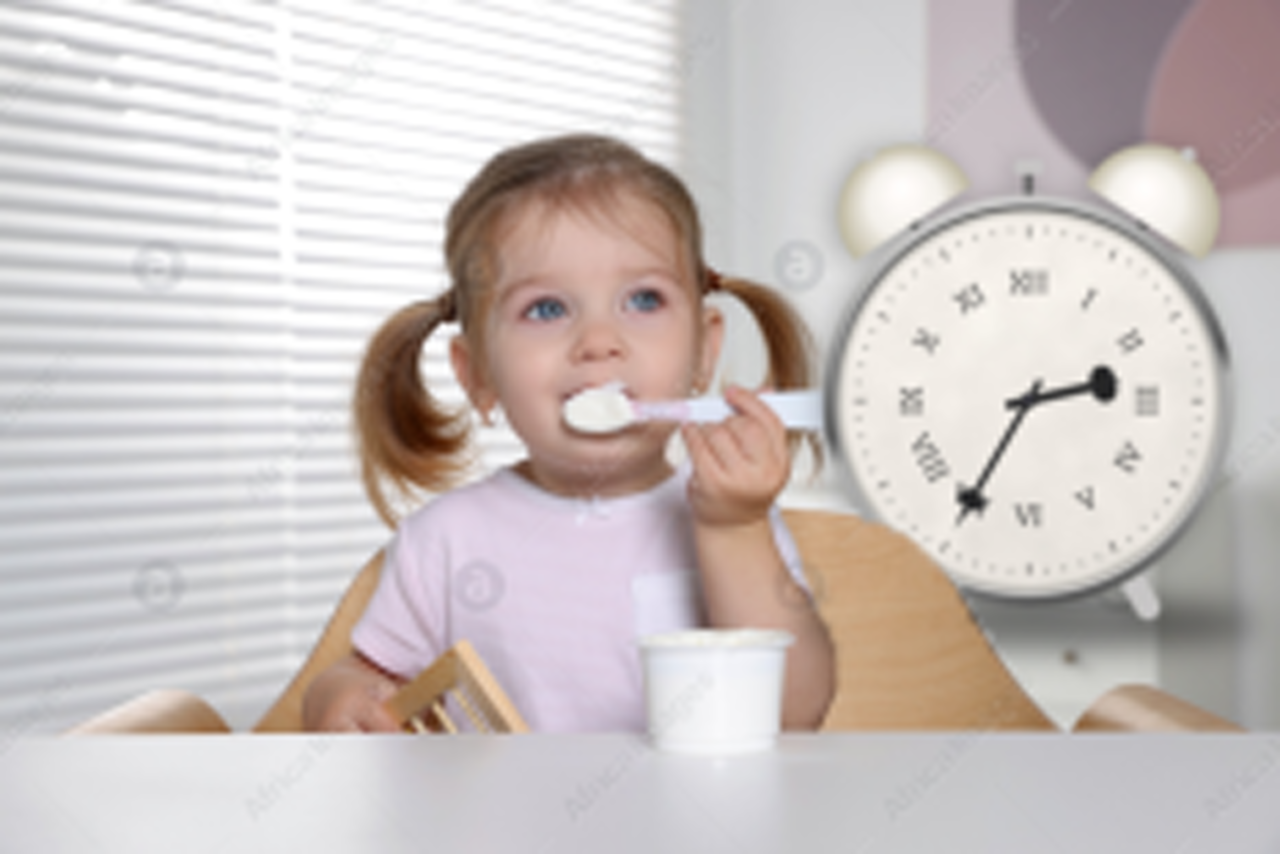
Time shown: **2:35**
